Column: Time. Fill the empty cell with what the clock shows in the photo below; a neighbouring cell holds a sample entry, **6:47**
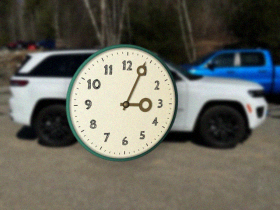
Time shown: **3:04**
